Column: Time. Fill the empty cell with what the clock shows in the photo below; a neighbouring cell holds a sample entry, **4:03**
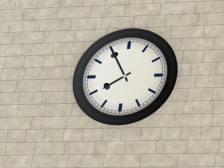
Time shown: **7:55**
